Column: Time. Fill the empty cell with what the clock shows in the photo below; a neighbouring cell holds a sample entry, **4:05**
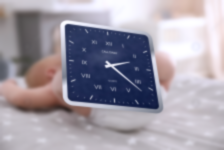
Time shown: **2:22**
